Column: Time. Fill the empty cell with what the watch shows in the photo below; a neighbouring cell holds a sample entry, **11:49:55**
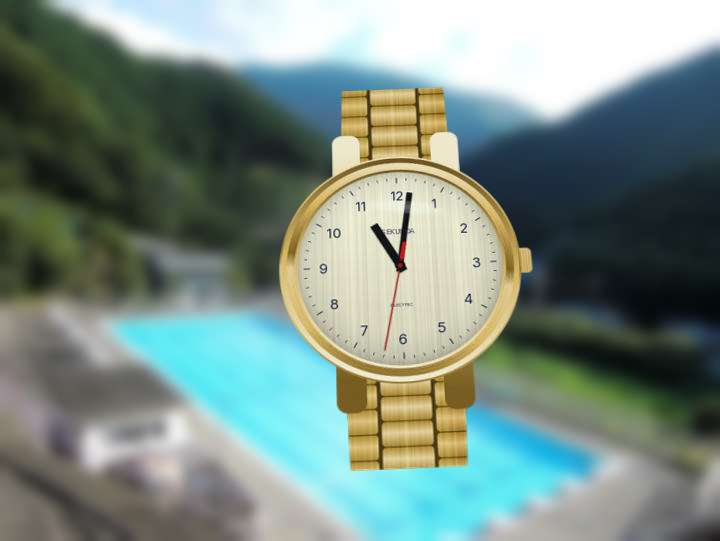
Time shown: **11:01:32**
